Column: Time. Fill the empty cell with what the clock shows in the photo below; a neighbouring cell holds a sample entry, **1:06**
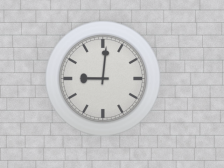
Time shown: **9:01**
